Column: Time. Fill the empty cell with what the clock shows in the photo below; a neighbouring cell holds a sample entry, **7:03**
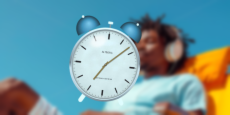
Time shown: **7:08**
